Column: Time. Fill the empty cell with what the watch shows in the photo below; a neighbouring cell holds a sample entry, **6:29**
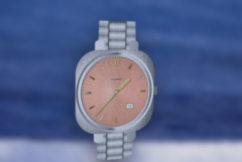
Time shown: **1:37**
